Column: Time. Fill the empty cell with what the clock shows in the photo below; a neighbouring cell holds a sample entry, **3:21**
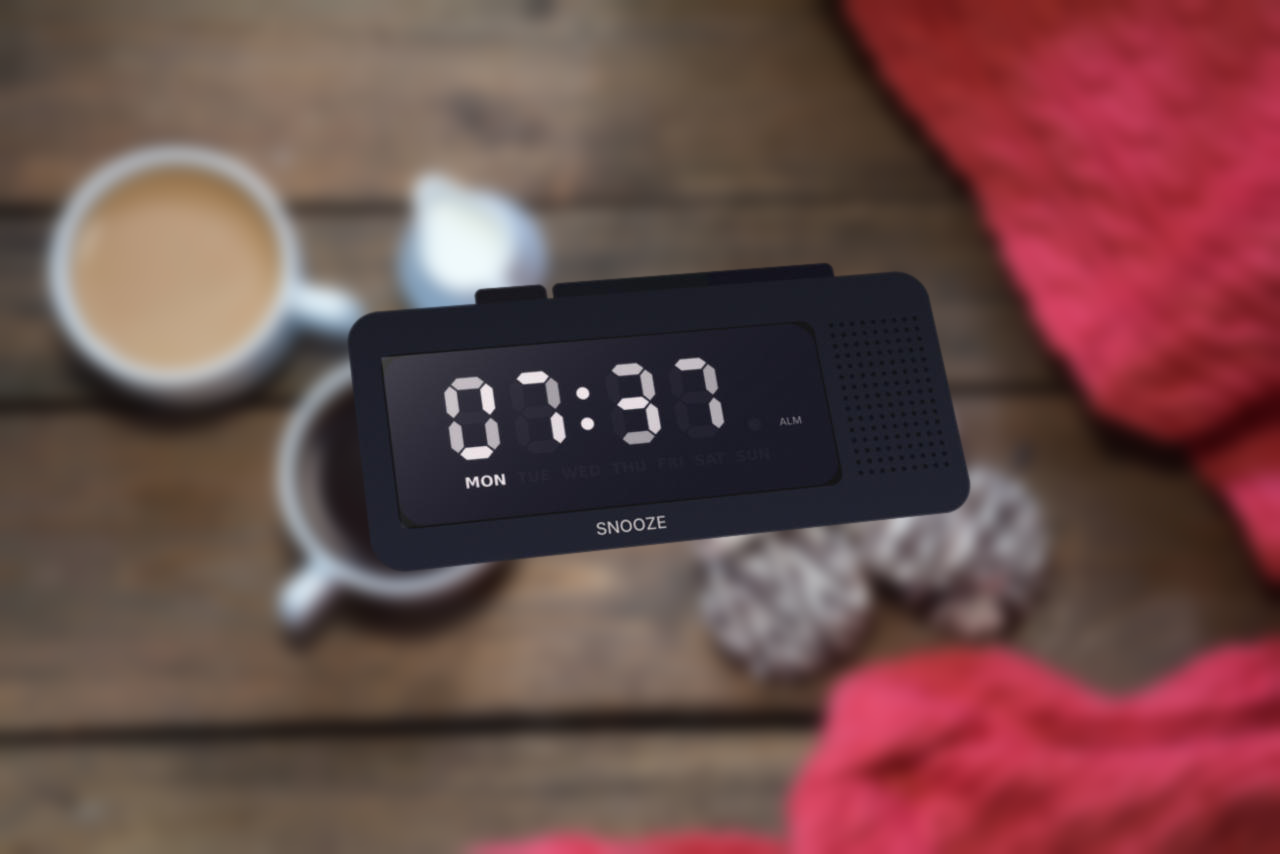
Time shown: **7:37**
